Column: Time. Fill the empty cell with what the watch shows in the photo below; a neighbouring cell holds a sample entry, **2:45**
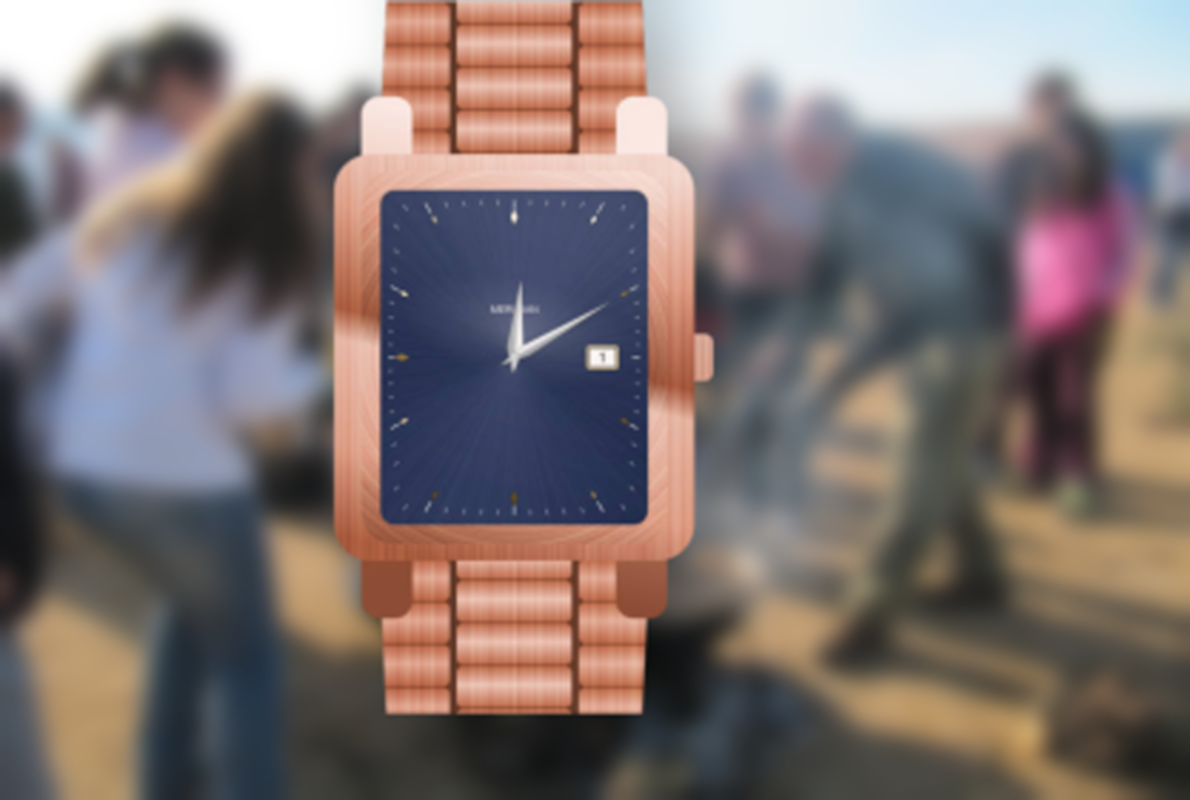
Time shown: **12:10**
